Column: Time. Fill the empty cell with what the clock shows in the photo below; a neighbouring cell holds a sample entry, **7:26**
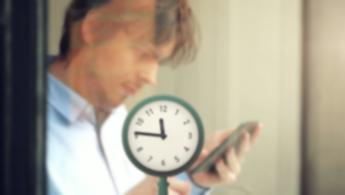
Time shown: **11:46**
